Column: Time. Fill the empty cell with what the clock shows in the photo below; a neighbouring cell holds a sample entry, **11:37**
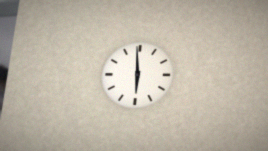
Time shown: **5:59**
